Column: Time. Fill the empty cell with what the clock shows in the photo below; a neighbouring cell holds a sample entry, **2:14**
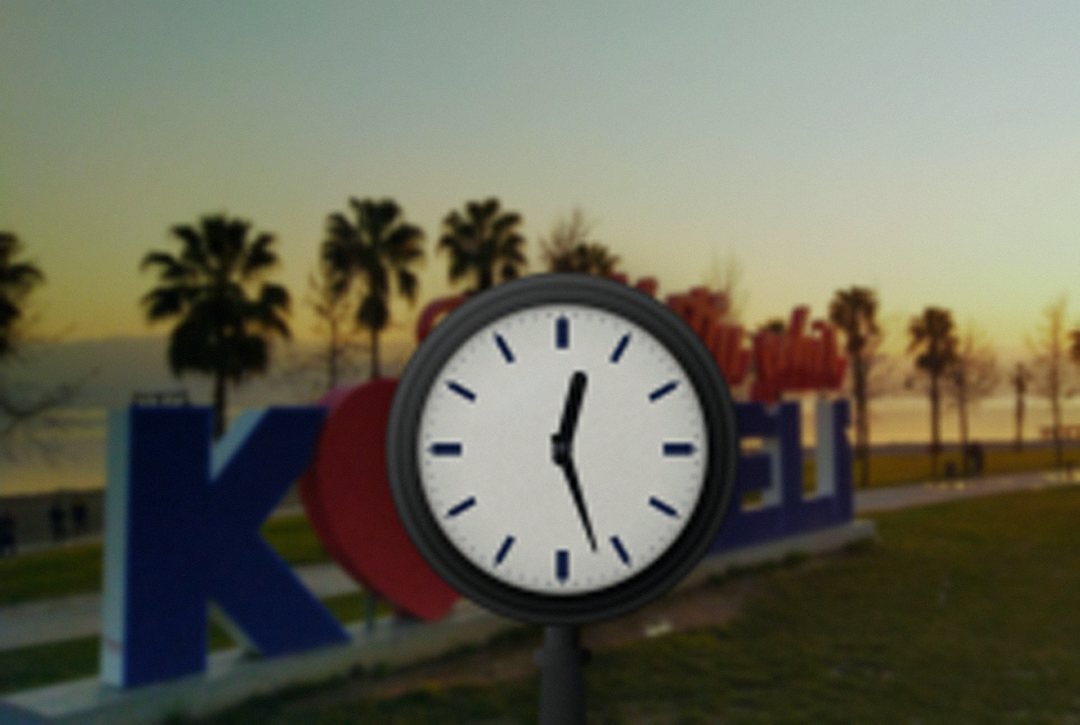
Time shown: **12:27**
